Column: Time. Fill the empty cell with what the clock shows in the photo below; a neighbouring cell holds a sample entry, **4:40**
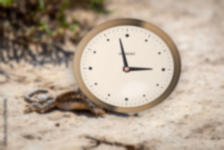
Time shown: **2:58**
